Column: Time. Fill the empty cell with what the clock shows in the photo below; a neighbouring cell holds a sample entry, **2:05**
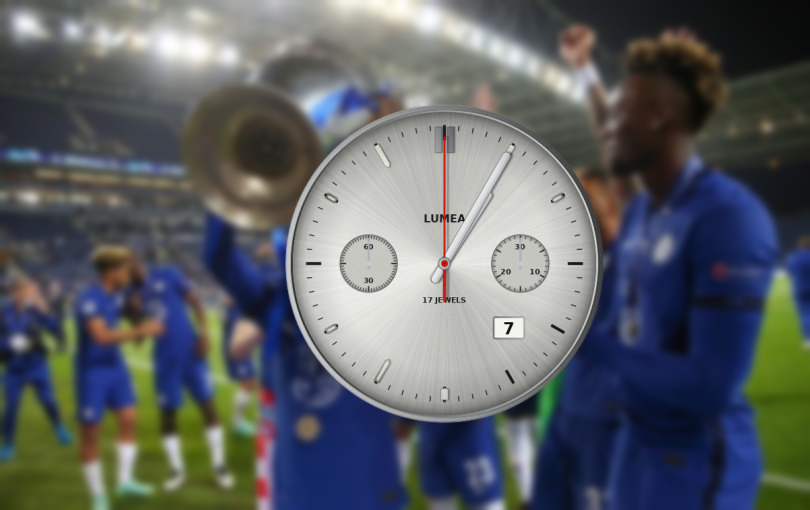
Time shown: **1:05**
